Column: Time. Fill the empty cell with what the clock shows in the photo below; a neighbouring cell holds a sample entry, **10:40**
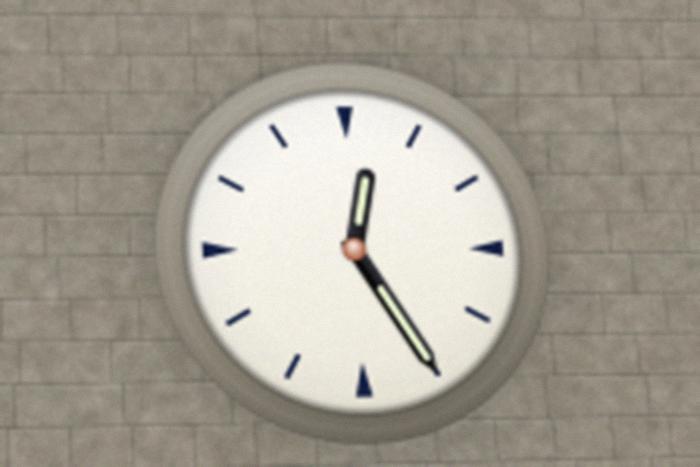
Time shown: **12:25**
